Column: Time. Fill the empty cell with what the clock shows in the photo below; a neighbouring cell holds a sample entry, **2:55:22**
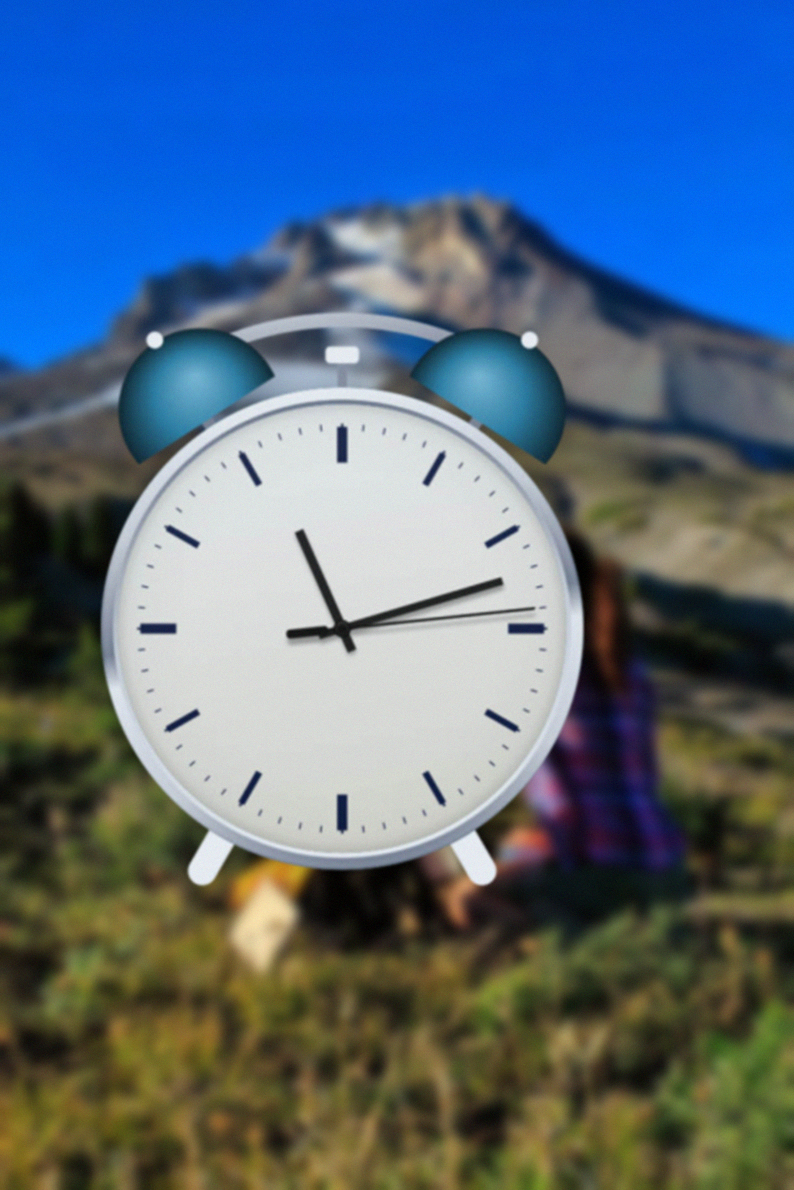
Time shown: **11:12:14**
